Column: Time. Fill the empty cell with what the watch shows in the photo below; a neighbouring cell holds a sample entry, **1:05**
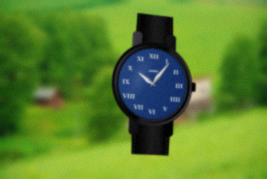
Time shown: **10:06**
